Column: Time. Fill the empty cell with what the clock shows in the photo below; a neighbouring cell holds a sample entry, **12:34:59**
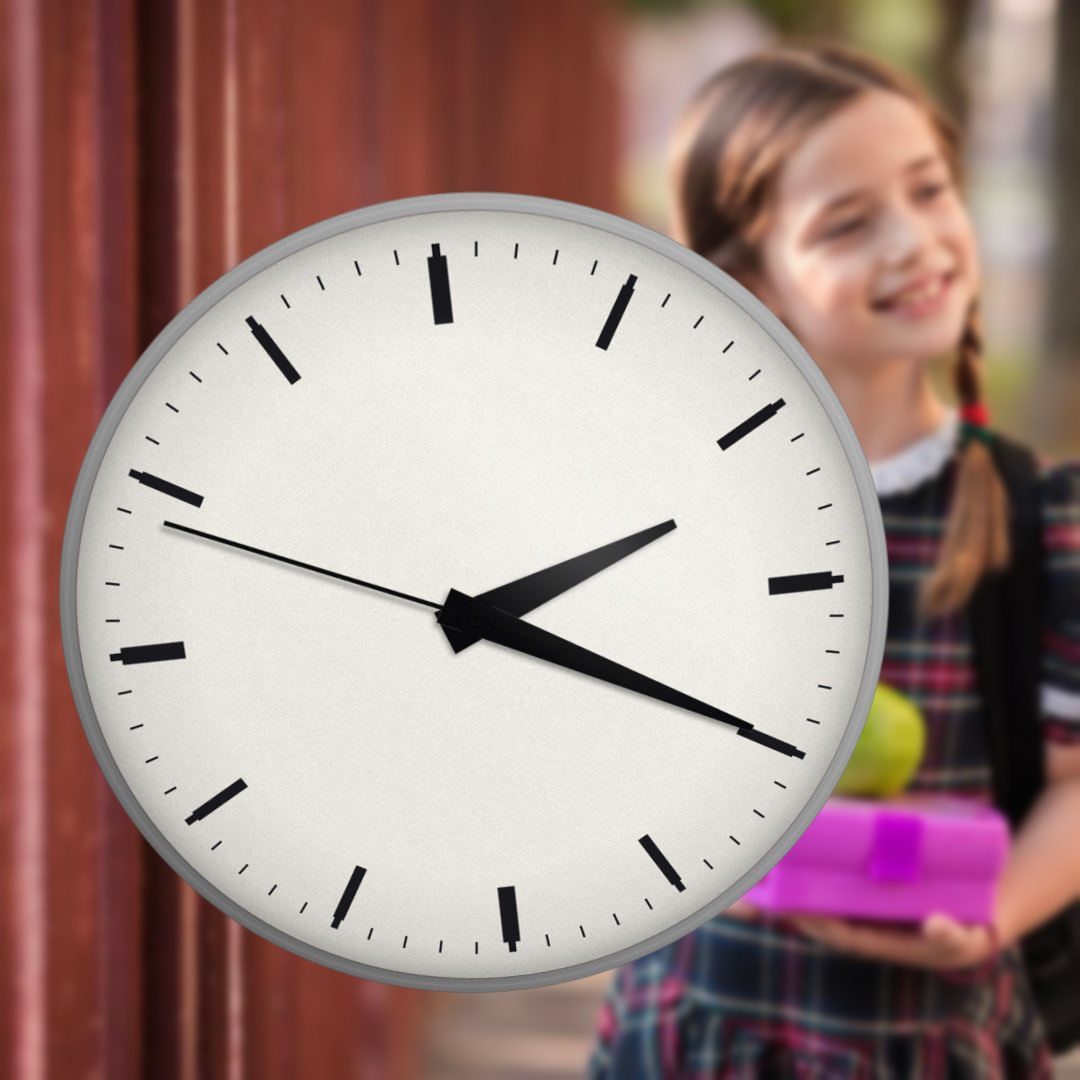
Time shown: **2:19:49**
